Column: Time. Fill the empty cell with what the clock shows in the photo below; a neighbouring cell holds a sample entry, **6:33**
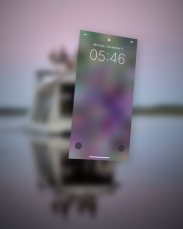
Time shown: **5:46**
